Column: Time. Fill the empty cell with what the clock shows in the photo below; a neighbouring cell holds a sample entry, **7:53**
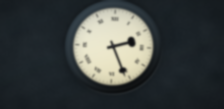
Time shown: **2:26**
